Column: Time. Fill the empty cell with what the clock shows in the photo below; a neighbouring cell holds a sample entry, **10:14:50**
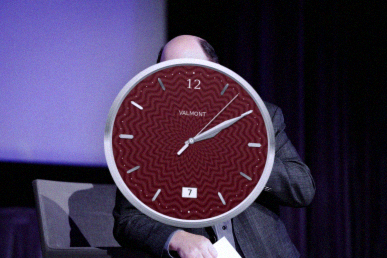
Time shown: **2:10:07**
